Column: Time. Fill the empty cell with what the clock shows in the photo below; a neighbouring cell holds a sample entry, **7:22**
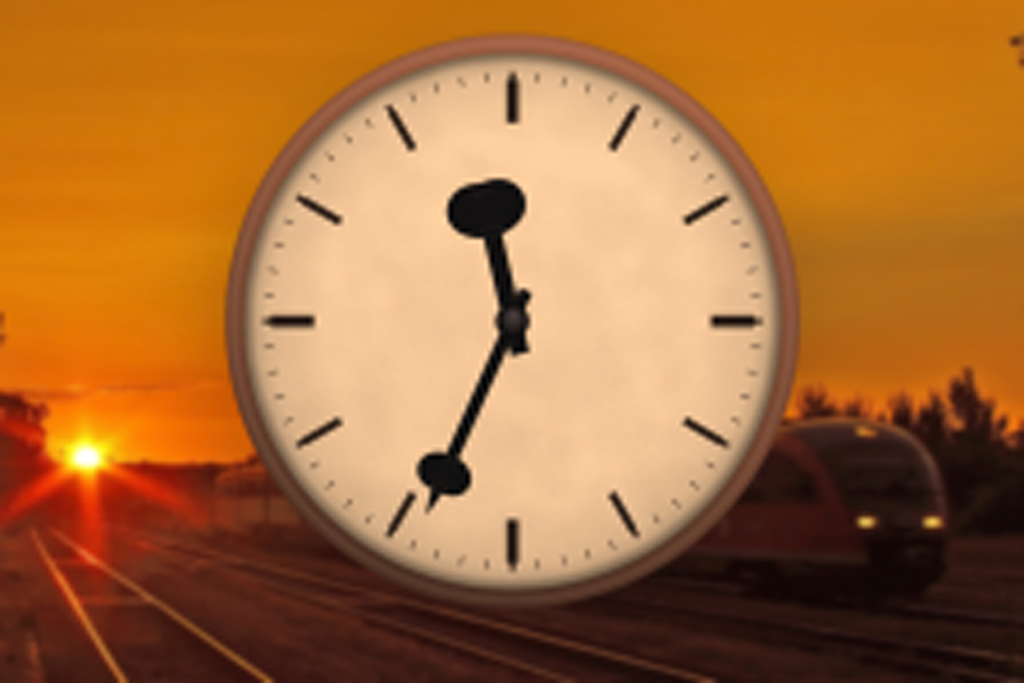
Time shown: **11:34**
